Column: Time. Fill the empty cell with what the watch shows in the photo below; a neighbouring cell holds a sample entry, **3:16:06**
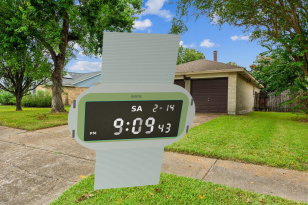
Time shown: **9:09:43**
